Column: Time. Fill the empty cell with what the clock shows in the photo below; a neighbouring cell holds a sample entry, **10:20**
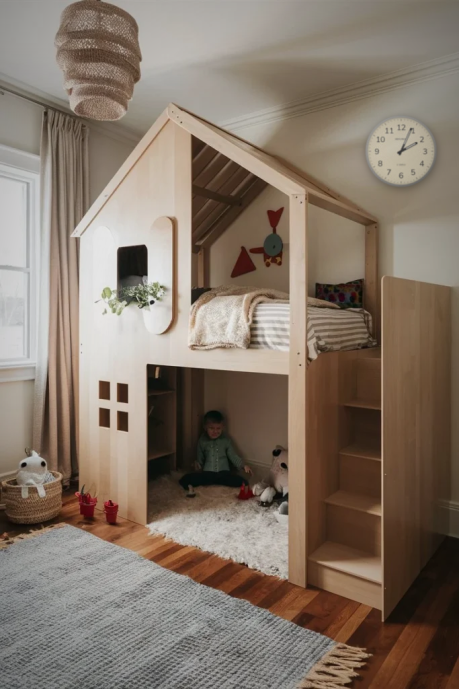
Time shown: **2:04**
